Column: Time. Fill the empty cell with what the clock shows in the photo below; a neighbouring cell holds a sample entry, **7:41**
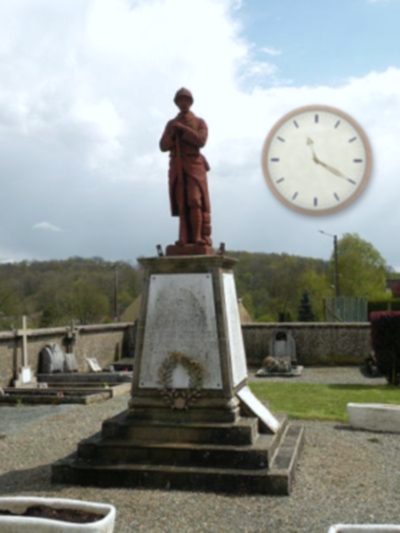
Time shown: **11:20**
